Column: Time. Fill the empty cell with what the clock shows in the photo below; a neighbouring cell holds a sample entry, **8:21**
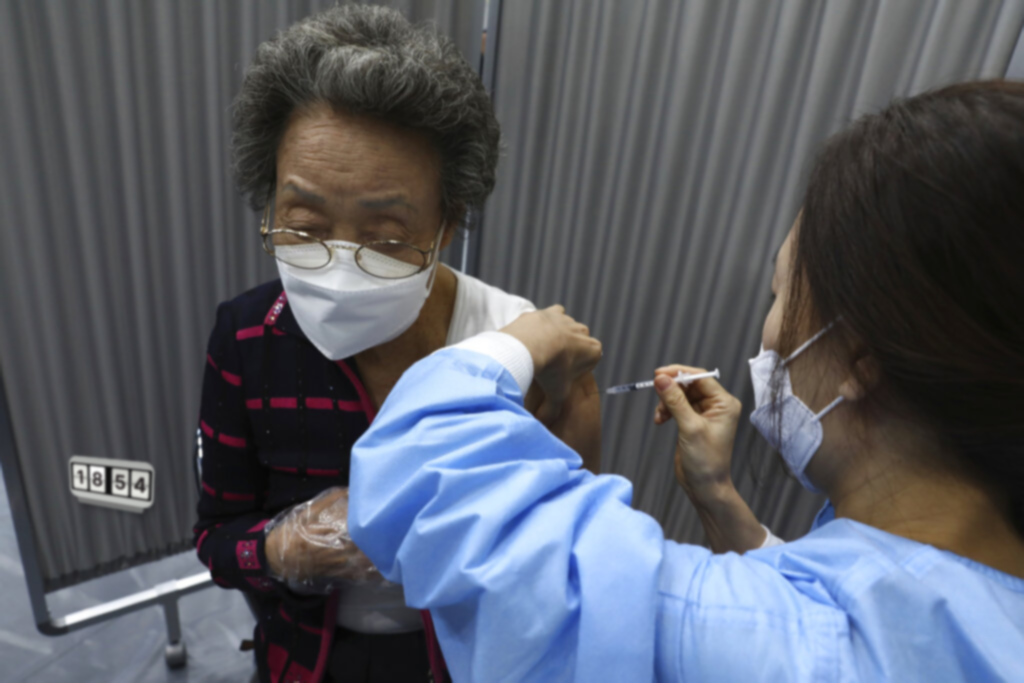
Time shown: **18:54**
